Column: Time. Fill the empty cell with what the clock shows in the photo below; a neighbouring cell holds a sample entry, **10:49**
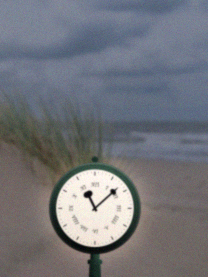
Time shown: **11:08**
